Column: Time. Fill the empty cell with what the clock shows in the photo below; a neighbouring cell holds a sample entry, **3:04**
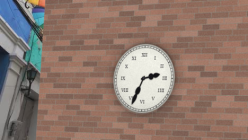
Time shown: **2:34**
